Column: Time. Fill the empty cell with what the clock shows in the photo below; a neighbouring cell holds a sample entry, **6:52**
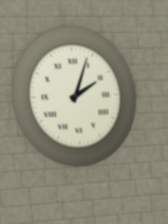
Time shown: **2:04**
